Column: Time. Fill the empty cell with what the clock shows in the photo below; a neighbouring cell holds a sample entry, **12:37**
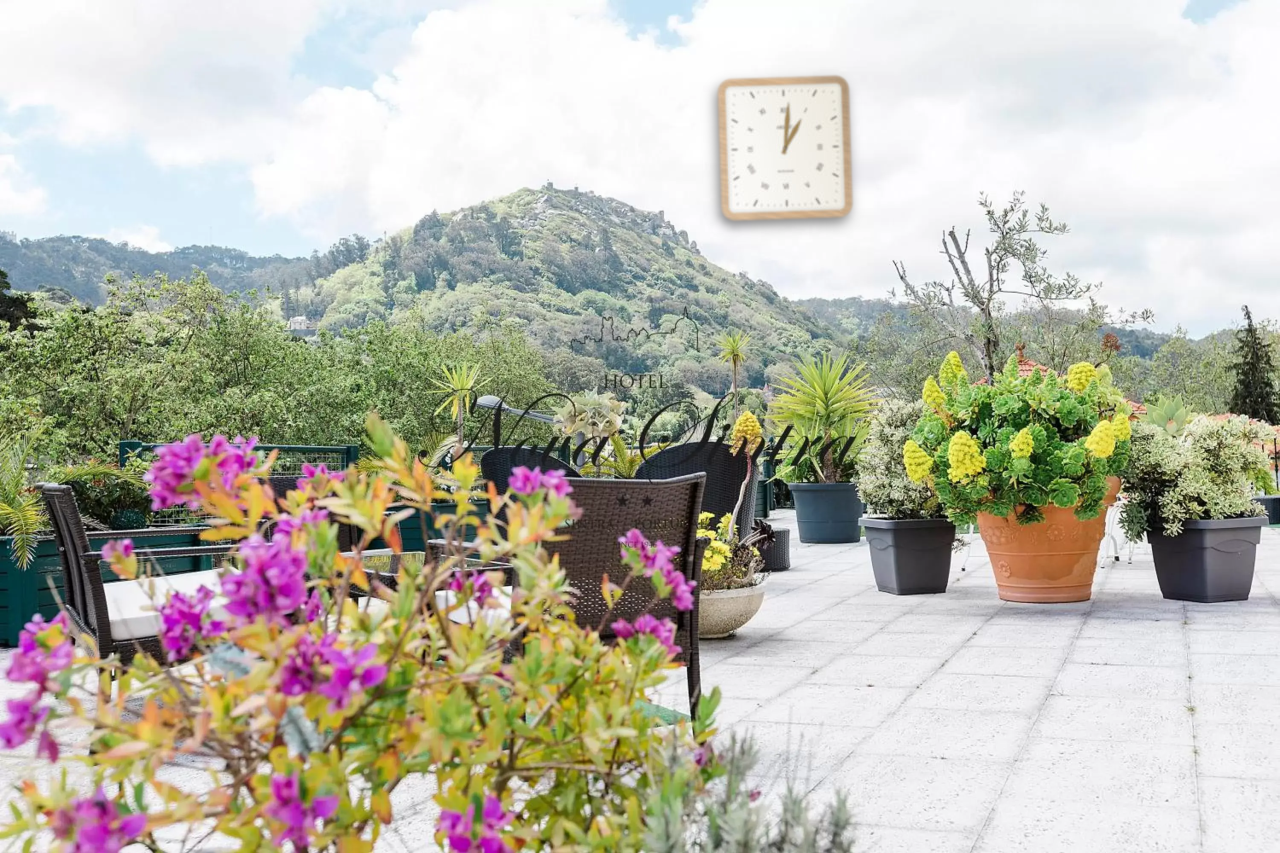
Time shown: **1:01**
